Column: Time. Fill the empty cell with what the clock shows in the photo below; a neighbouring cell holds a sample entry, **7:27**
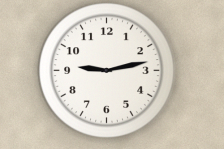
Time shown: **9:13**
